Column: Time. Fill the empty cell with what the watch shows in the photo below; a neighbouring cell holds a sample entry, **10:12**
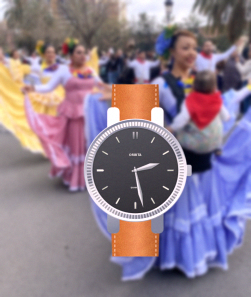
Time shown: **2:28**
